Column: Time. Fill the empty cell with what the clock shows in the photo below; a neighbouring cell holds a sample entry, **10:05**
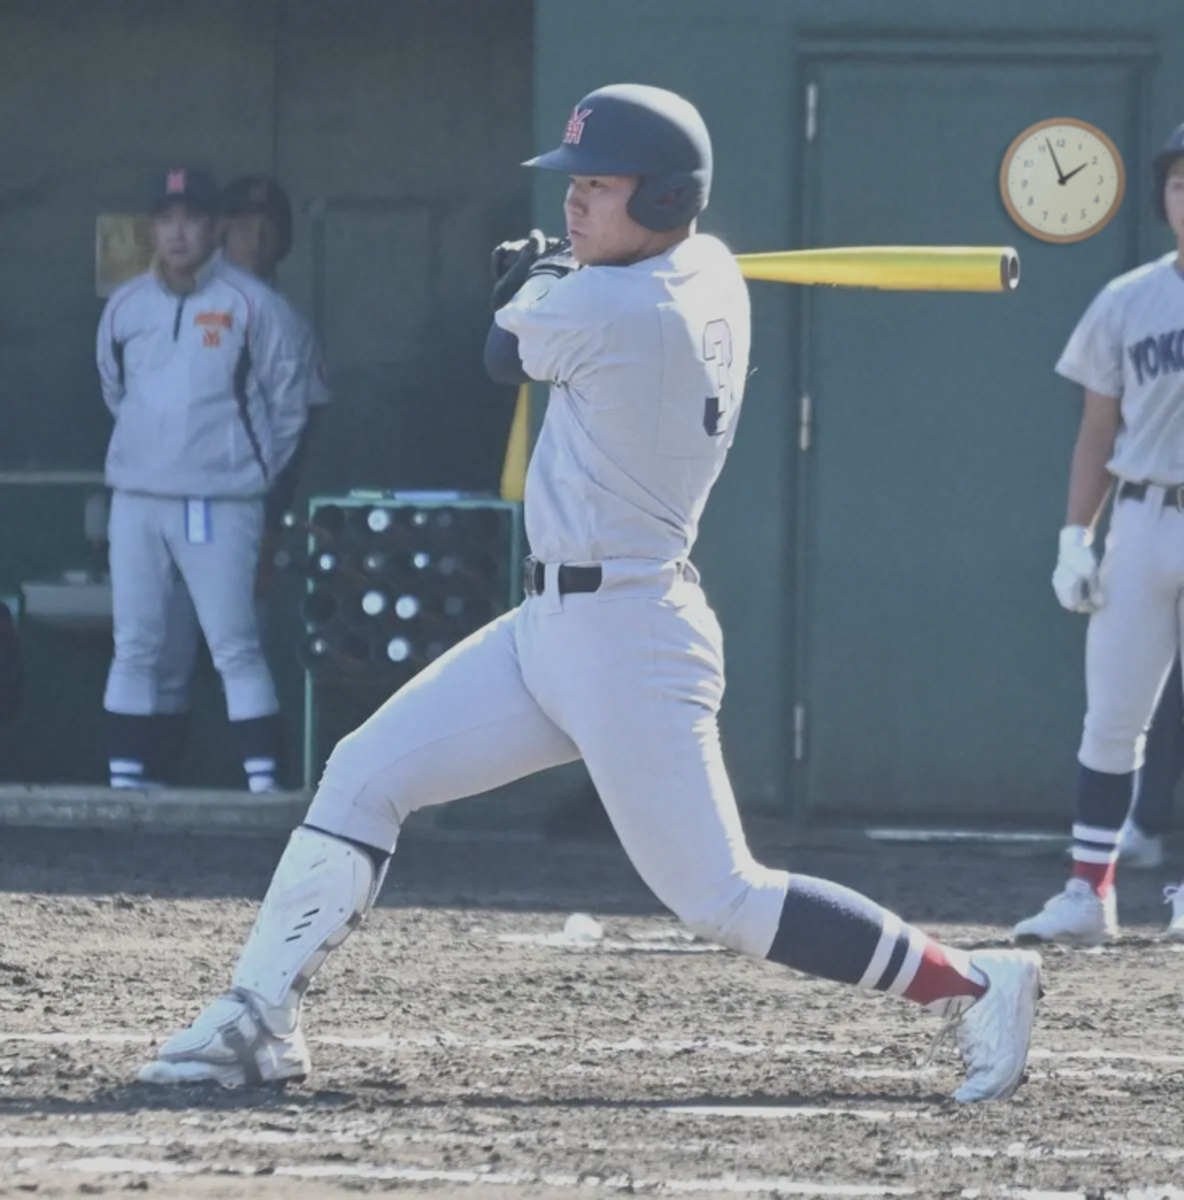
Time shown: **1:57**
